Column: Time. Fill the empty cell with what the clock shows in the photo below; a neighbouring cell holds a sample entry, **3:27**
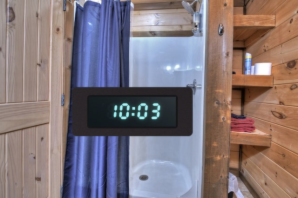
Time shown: **10:03**
